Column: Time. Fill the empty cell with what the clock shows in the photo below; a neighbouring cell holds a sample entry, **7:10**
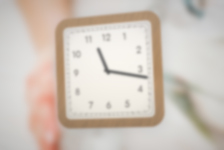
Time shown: **11:17**
